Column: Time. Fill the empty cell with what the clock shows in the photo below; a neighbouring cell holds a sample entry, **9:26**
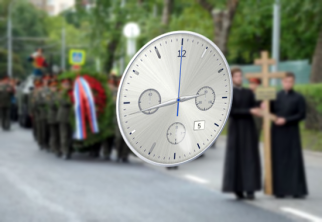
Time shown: **2:43**
